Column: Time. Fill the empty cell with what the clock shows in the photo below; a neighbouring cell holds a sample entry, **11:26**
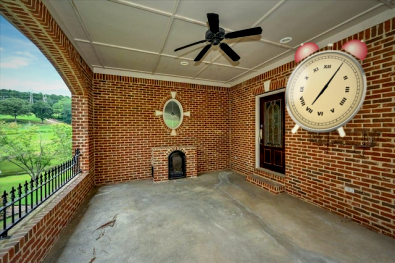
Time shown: **7:05**
